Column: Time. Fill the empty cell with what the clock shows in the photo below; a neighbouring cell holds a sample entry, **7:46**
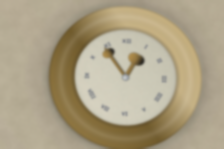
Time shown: **12:54**
